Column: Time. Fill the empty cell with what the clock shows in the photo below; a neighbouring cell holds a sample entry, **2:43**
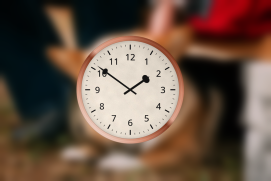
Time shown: **1:51**
